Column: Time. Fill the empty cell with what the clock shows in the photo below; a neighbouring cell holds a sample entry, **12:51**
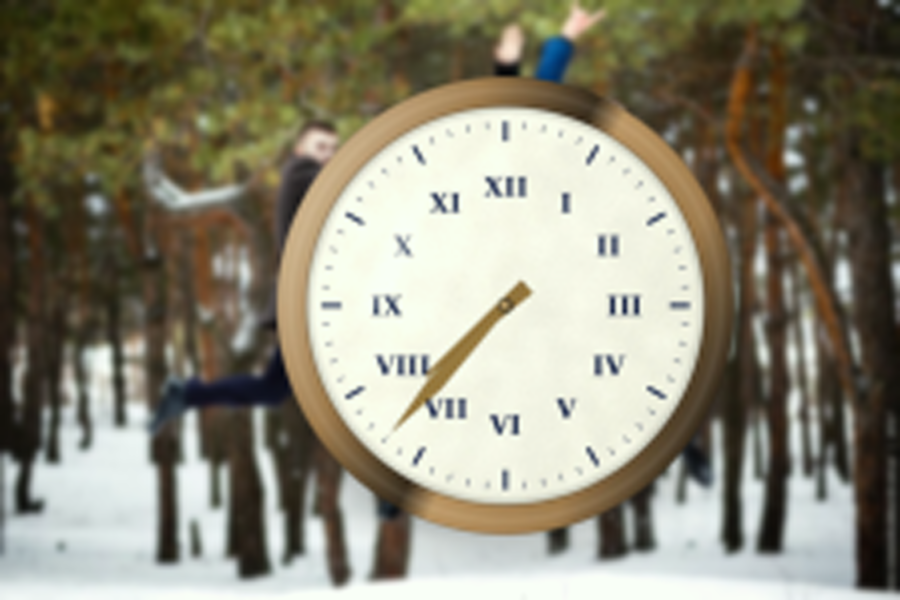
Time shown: **7:37**
